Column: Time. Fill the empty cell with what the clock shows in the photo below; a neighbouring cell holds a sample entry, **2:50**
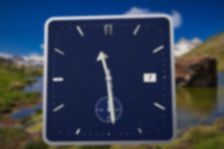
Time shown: **11:29**
